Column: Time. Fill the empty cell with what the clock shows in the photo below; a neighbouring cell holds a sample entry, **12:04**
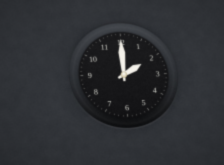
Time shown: **2:00**
